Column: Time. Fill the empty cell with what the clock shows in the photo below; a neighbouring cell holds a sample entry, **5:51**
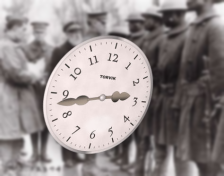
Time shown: **2:43**
